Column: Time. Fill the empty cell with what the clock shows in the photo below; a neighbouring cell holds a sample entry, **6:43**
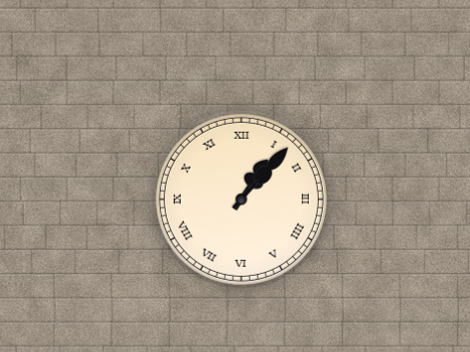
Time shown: **1:07**
